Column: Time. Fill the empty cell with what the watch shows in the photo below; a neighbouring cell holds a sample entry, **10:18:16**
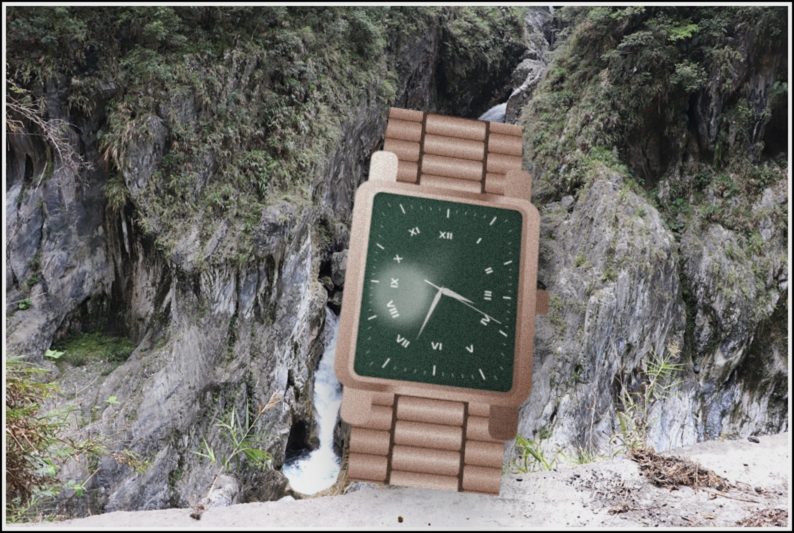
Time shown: **3:33:19**
